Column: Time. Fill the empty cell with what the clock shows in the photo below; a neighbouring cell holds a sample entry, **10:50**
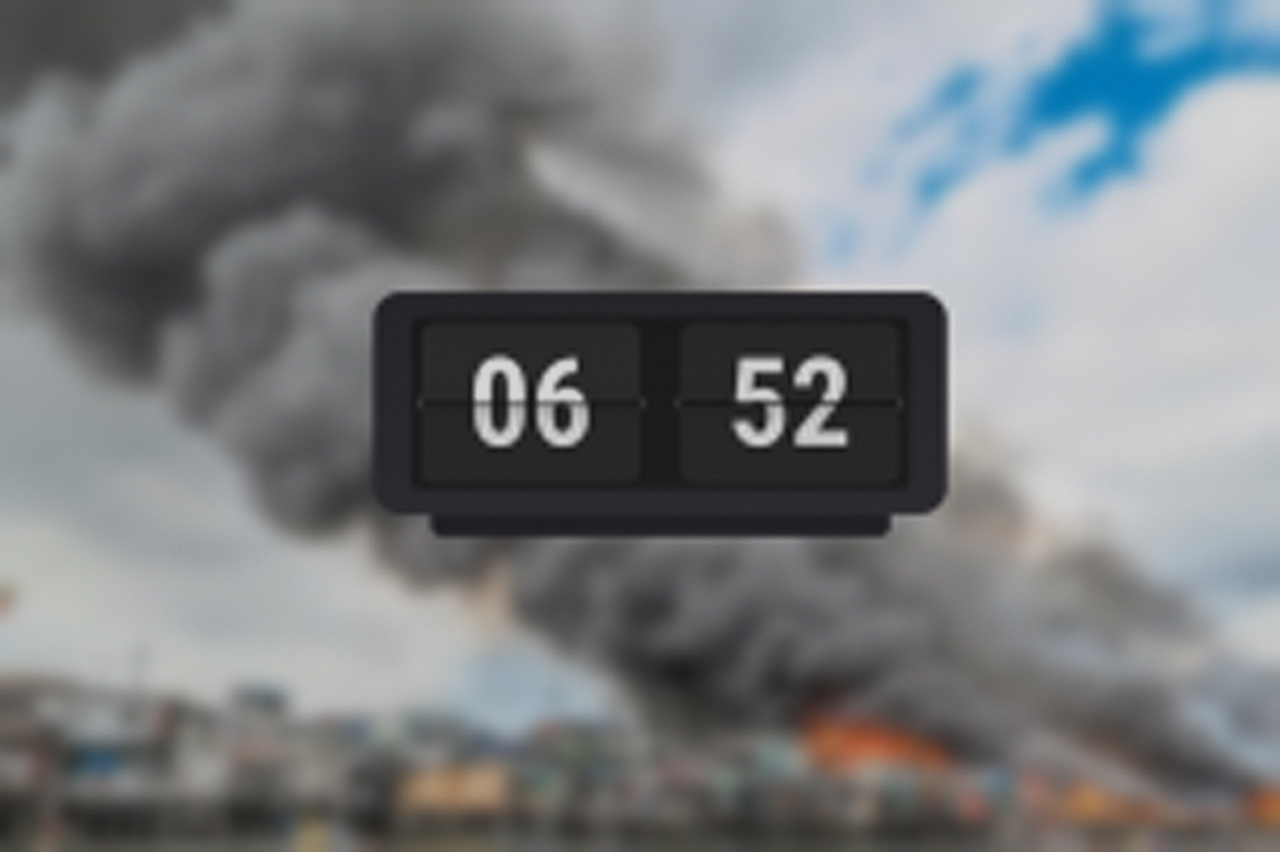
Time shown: **6:52**
